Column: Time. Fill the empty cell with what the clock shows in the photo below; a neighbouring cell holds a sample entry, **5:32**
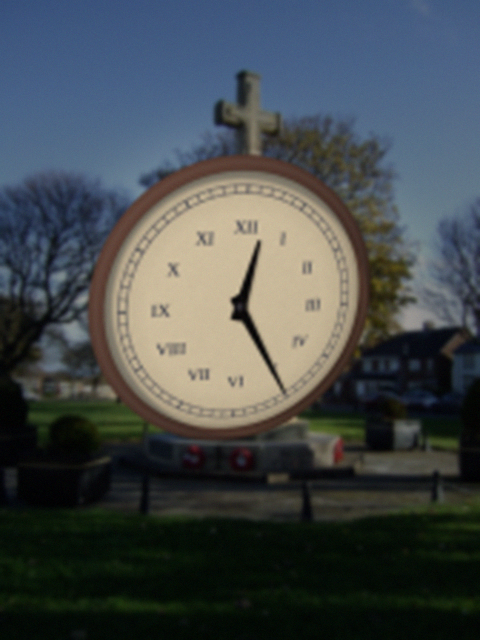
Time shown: **12:25**
